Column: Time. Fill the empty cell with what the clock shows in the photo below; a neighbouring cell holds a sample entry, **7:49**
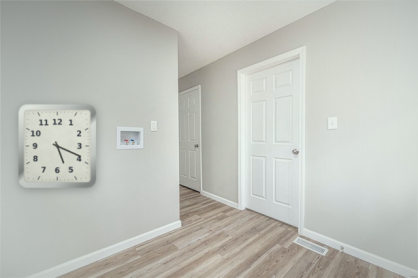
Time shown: **5:19**
